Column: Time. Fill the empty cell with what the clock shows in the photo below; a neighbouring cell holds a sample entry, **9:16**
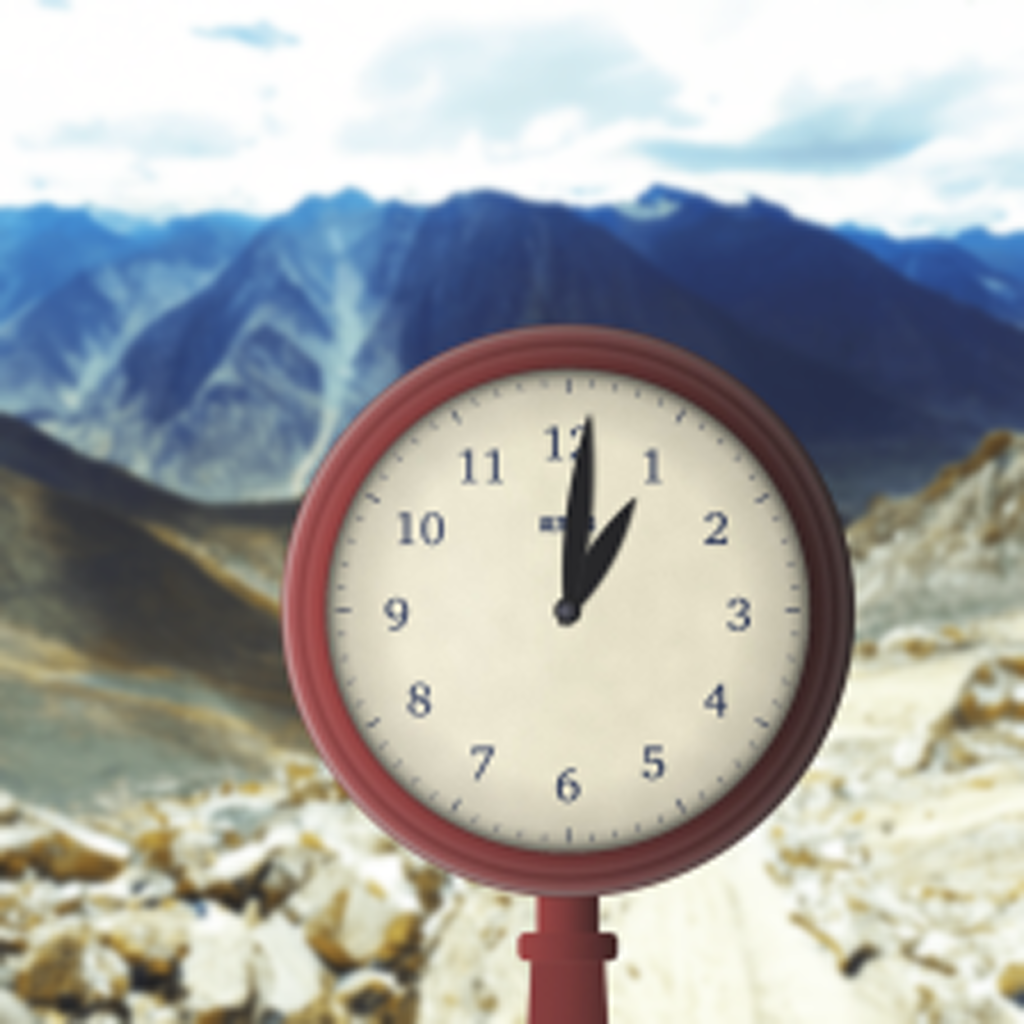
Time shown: **1:01**
